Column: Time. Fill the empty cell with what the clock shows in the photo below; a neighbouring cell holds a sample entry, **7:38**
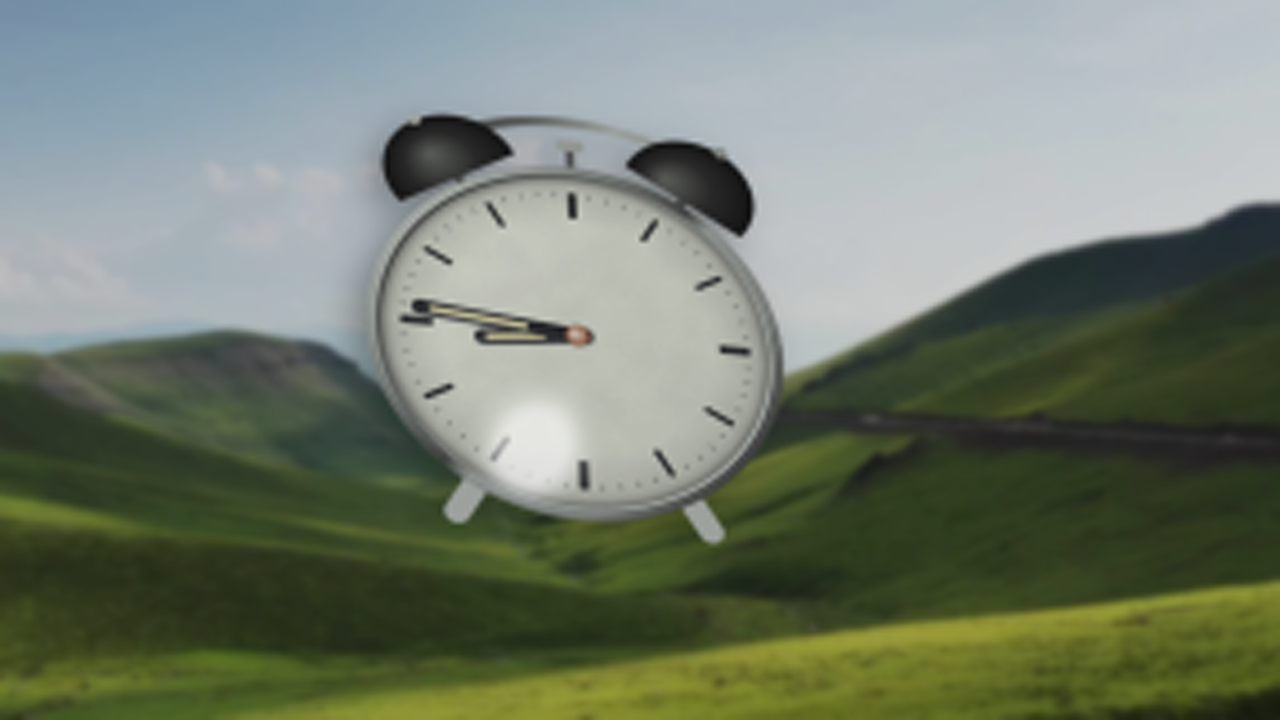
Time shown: **8:46**
